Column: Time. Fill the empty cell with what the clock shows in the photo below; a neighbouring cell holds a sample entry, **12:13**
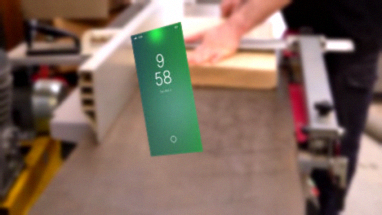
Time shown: **9:58**
